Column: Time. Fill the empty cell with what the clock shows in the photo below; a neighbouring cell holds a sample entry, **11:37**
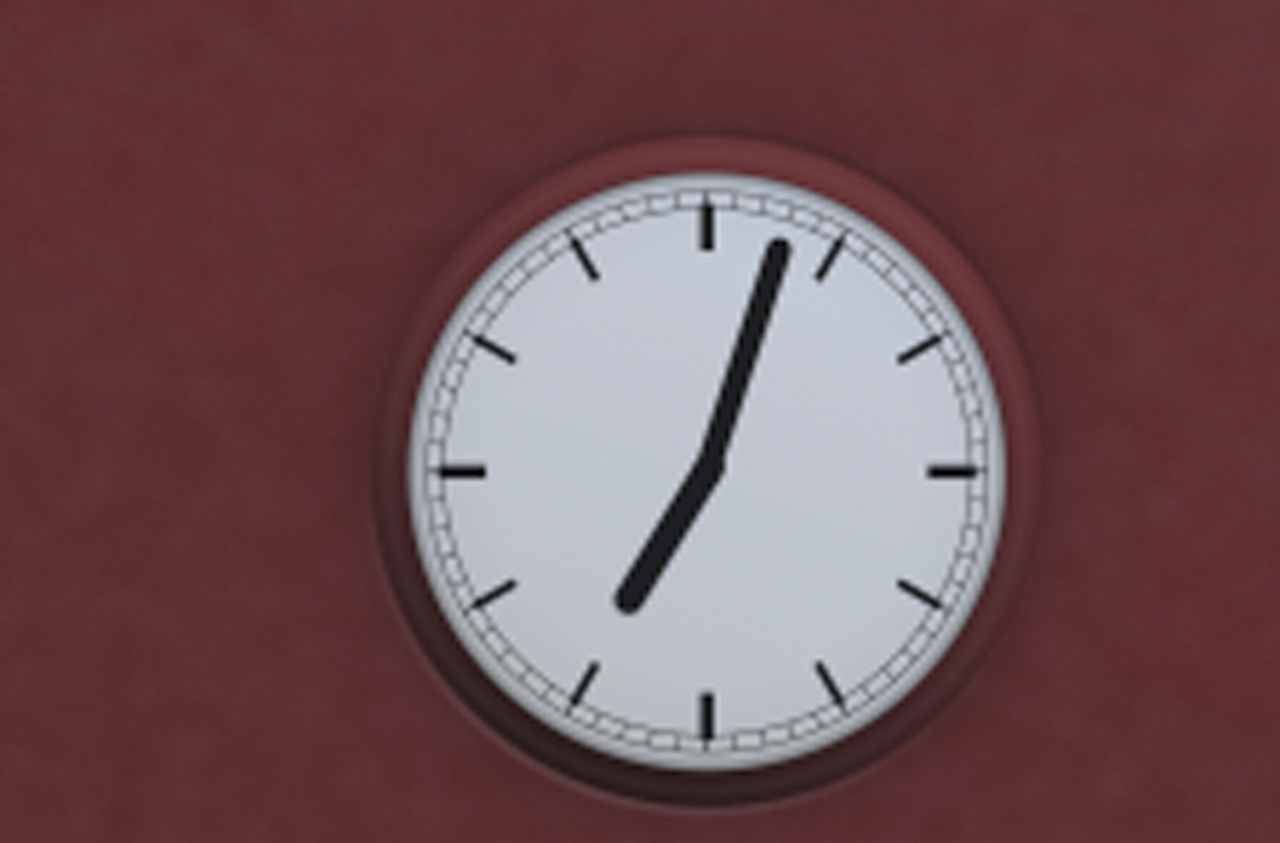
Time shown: **7:03**
